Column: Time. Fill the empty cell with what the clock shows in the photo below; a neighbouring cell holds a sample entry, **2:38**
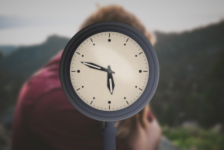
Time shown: **5:48**
